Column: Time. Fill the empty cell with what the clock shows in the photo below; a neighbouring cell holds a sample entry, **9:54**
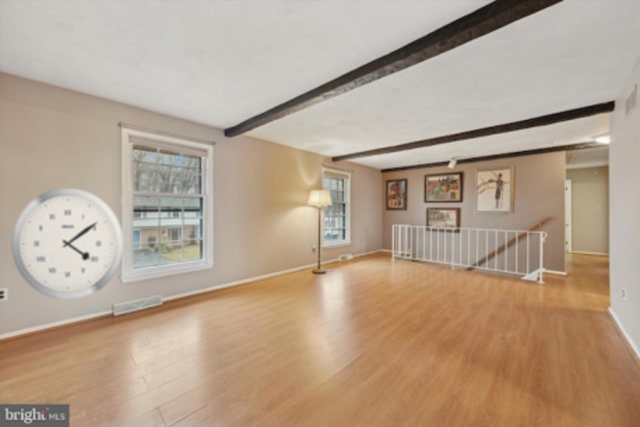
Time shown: **4:09**
